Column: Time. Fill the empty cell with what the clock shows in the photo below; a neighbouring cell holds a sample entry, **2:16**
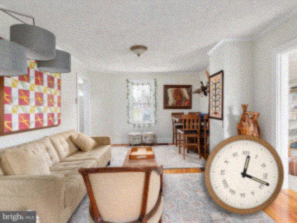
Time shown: **12:18**
